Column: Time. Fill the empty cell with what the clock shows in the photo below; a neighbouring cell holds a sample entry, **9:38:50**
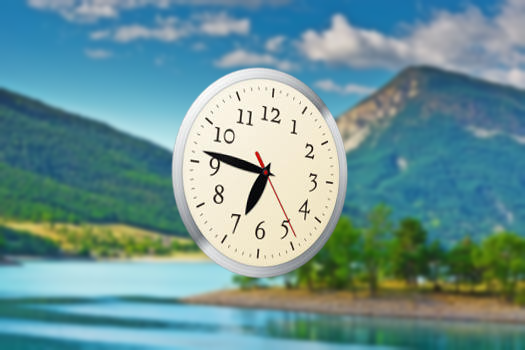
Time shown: **6:46:24**
